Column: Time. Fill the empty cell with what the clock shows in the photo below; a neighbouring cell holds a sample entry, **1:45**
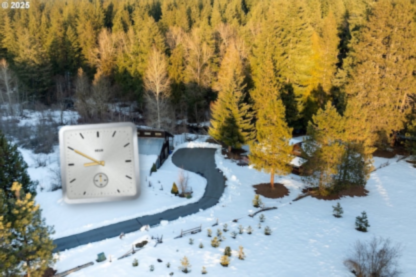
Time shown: **8:50**
